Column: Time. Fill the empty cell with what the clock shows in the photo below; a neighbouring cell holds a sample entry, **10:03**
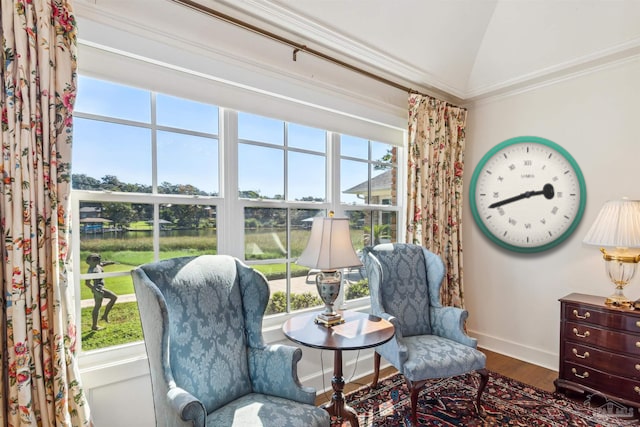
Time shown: **2:42**
